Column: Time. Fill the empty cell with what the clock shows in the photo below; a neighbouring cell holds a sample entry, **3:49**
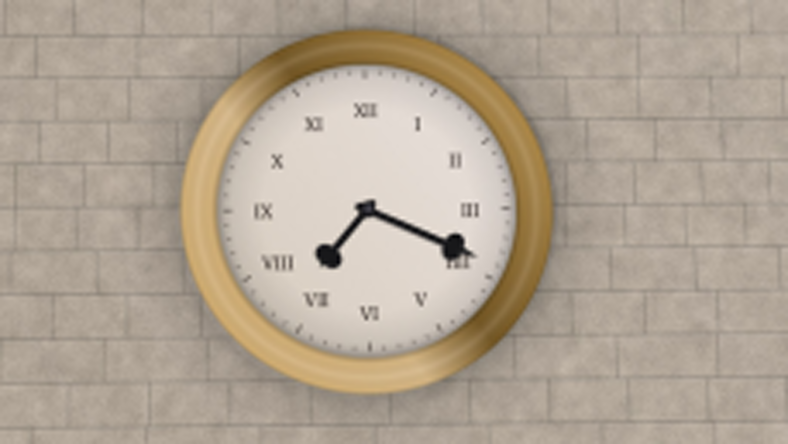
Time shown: **7:19**
